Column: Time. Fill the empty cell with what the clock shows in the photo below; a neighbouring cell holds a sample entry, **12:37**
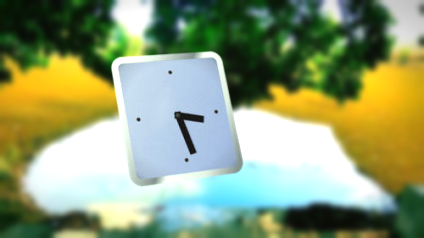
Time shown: **3:28**
